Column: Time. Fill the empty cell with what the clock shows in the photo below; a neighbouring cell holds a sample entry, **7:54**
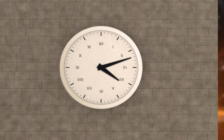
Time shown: **4:12**
